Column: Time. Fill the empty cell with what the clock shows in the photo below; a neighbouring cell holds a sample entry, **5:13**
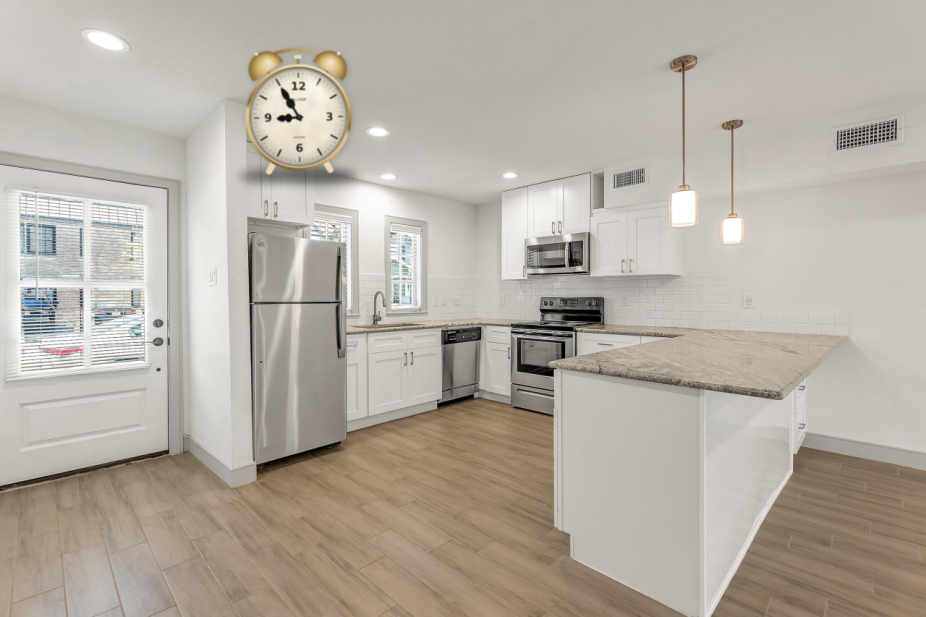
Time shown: **8:55**
